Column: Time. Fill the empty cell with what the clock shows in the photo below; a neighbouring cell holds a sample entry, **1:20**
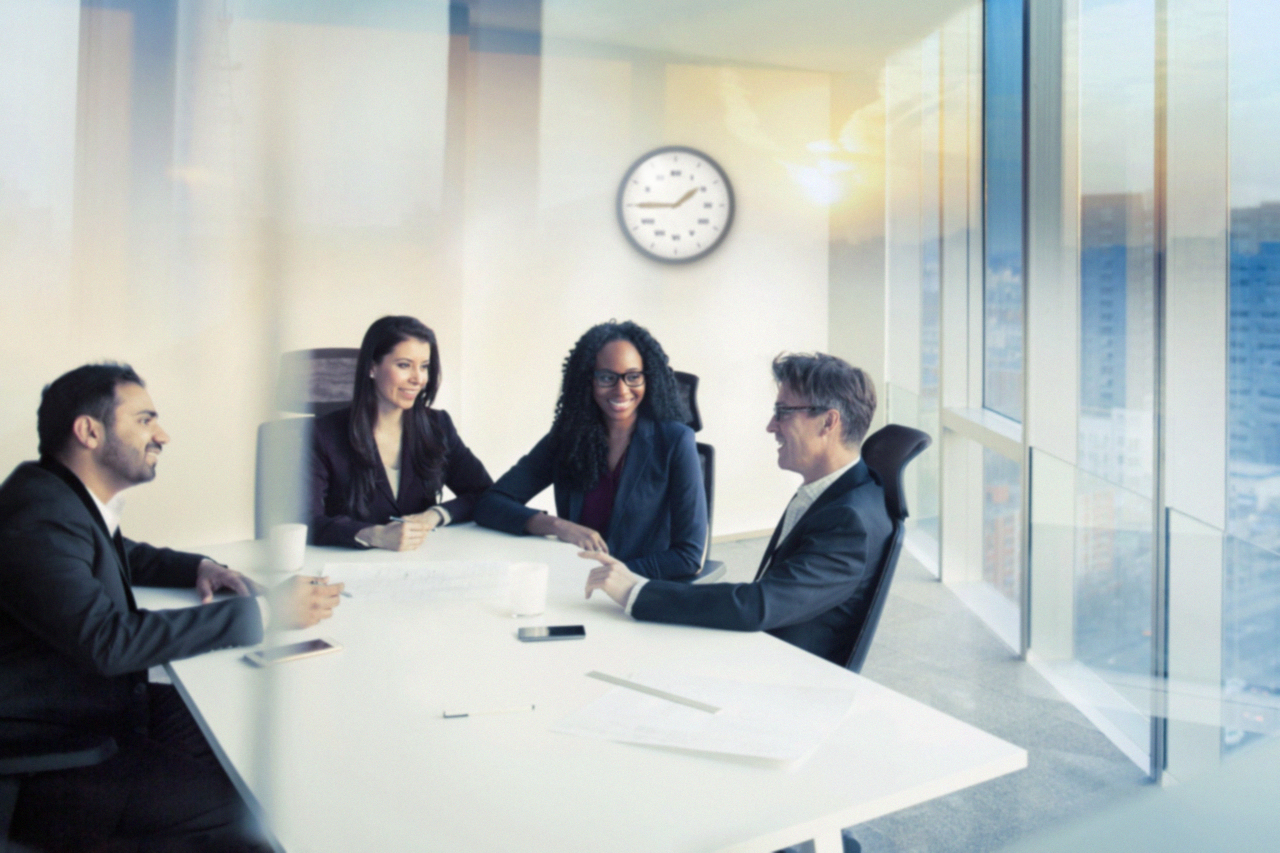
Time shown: **1:45**
